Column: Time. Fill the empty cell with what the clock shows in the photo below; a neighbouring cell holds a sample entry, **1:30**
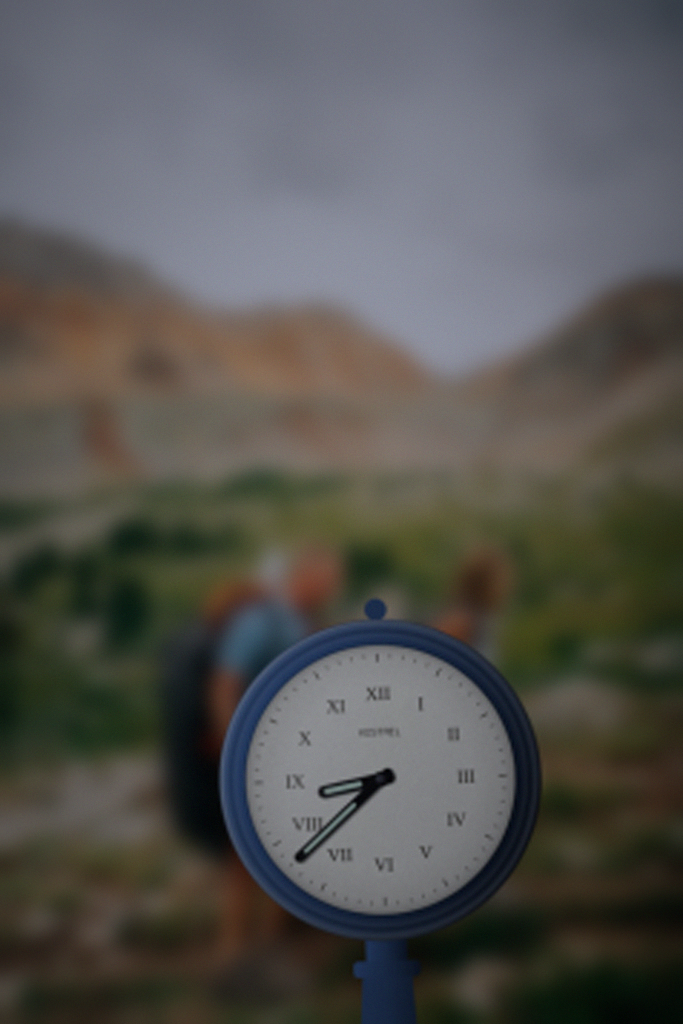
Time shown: **8:38**
